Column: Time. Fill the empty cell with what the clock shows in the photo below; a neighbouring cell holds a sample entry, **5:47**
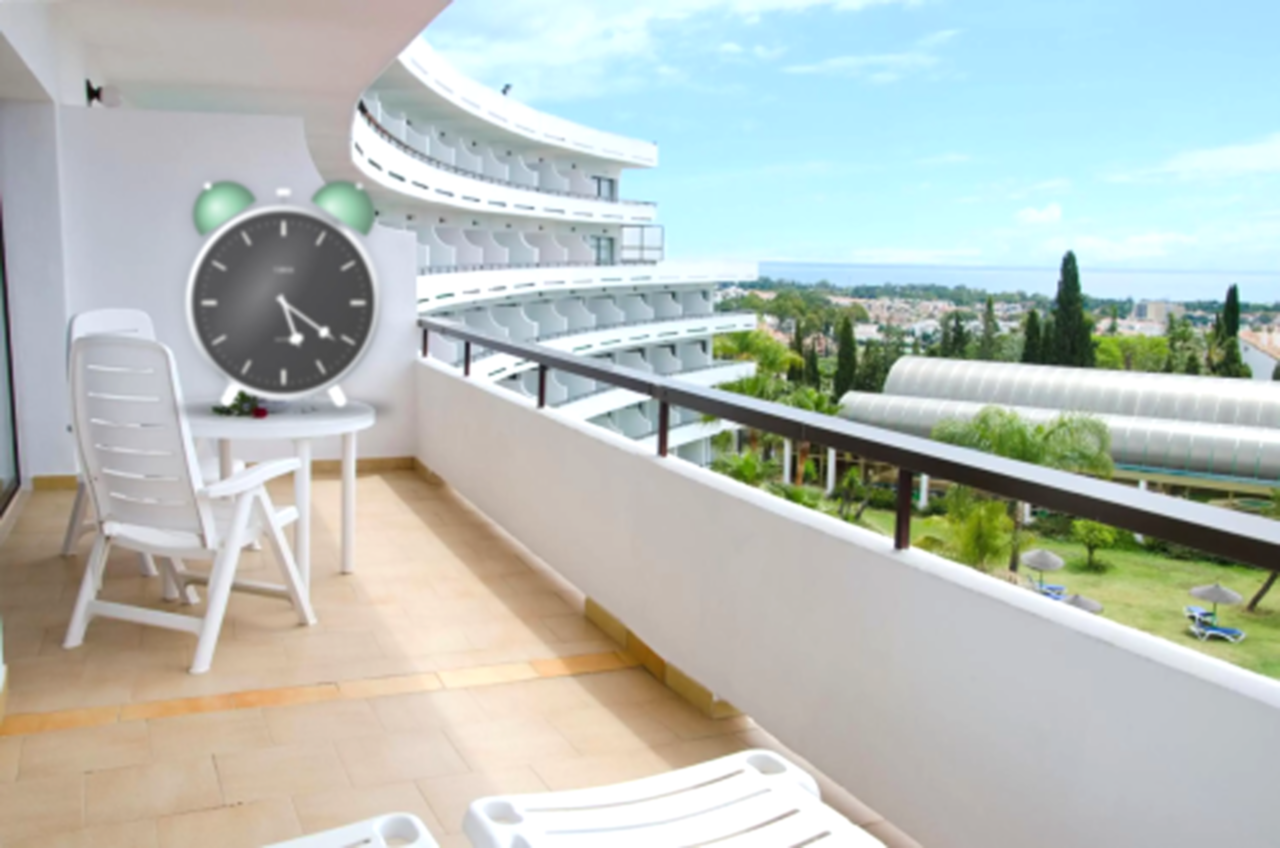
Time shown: **5:21**
